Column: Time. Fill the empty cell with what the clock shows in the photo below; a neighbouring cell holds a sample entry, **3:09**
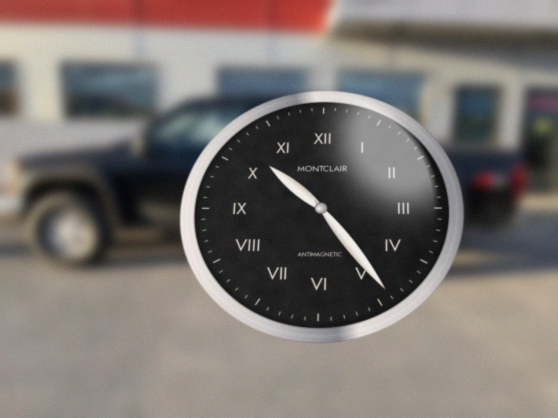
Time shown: **10:24**
